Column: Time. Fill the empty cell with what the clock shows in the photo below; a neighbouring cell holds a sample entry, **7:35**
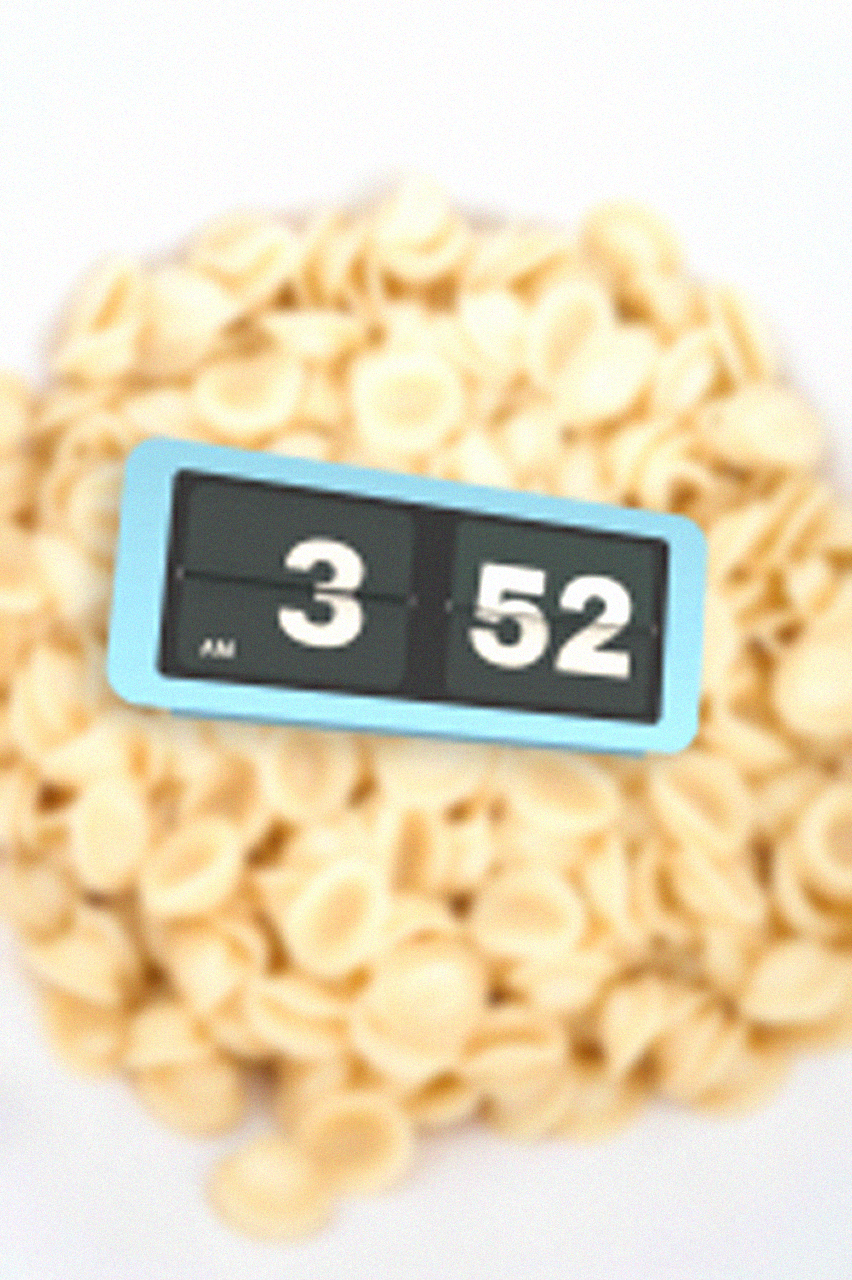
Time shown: **3:52**
